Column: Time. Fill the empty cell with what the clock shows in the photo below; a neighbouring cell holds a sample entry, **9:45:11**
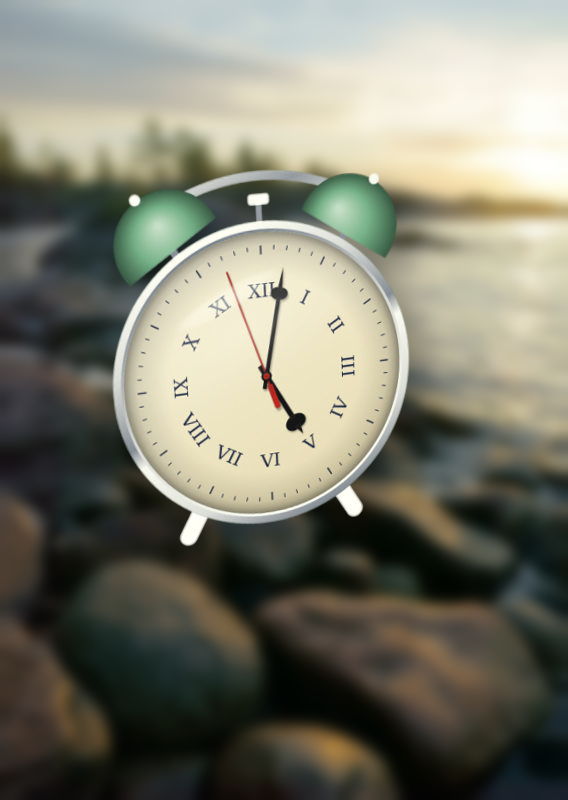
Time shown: **5:01:57**
